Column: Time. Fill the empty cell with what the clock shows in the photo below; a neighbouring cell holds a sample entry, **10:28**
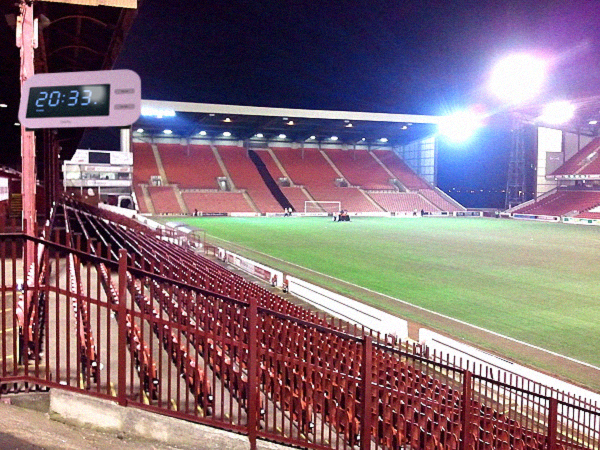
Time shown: **20:33**
